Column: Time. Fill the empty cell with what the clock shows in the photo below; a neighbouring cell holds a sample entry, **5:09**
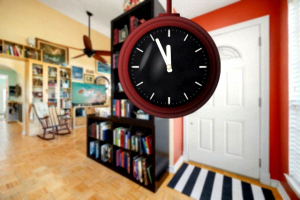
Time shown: **11:56**
